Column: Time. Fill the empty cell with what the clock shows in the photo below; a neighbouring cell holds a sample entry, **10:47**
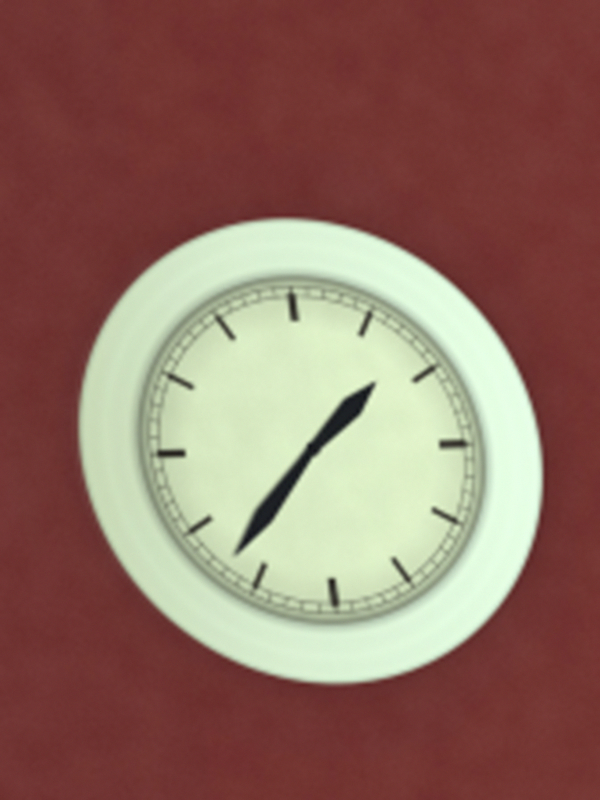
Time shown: **1:37**
